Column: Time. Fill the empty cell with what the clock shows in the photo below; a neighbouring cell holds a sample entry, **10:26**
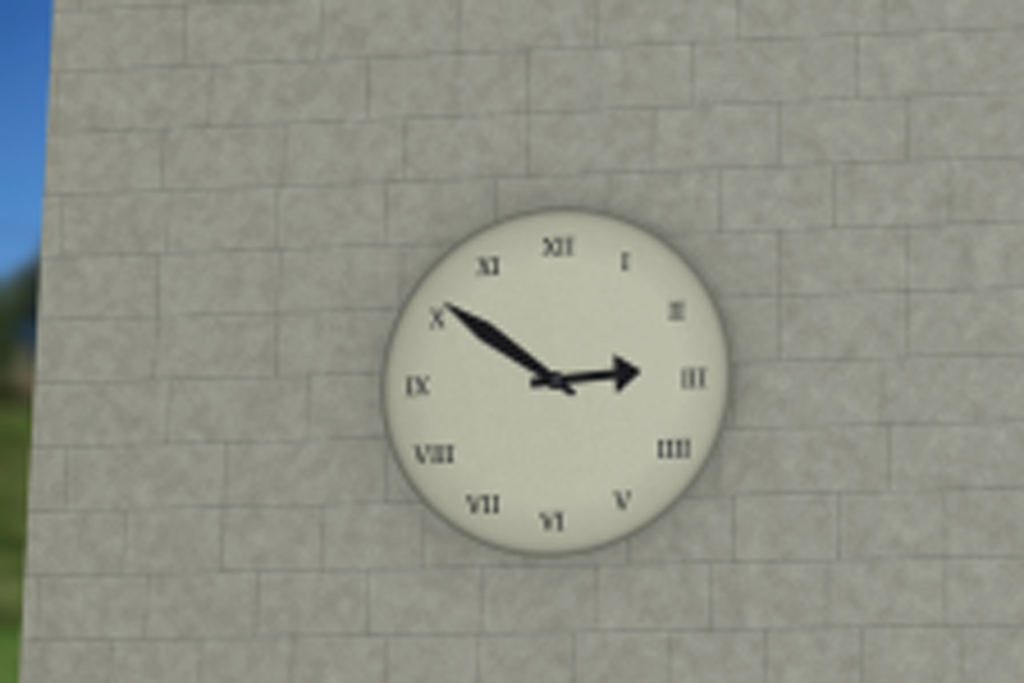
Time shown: **2:51**
